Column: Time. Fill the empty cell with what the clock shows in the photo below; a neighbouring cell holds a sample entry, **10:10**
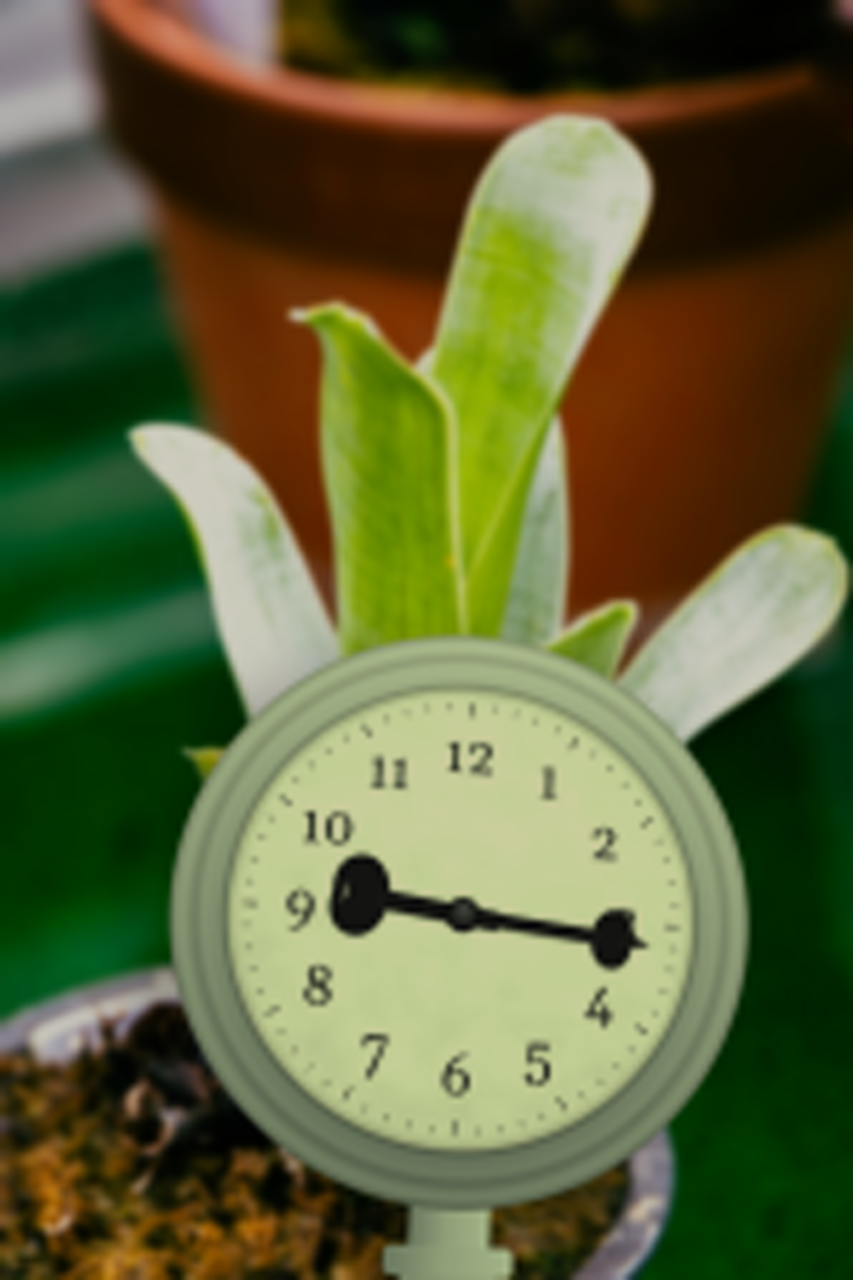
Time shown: **9:16**
